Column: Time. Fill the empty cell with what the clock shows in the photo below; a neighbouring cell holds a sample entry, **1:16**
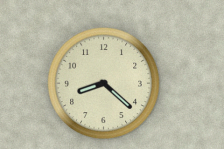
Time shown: **8:22**
